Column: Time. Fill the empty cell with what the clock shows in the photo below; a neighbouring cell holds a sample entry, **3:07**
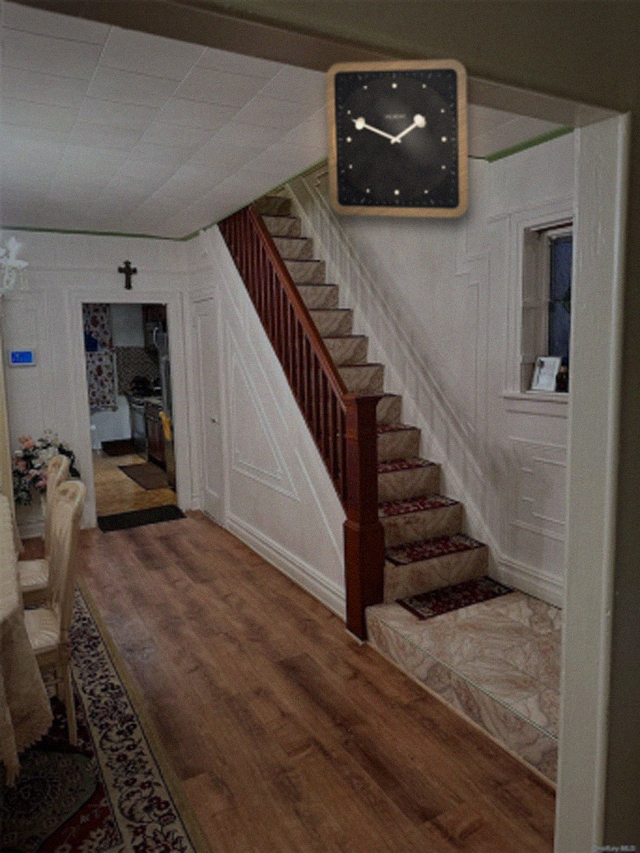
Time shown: **1:49**
